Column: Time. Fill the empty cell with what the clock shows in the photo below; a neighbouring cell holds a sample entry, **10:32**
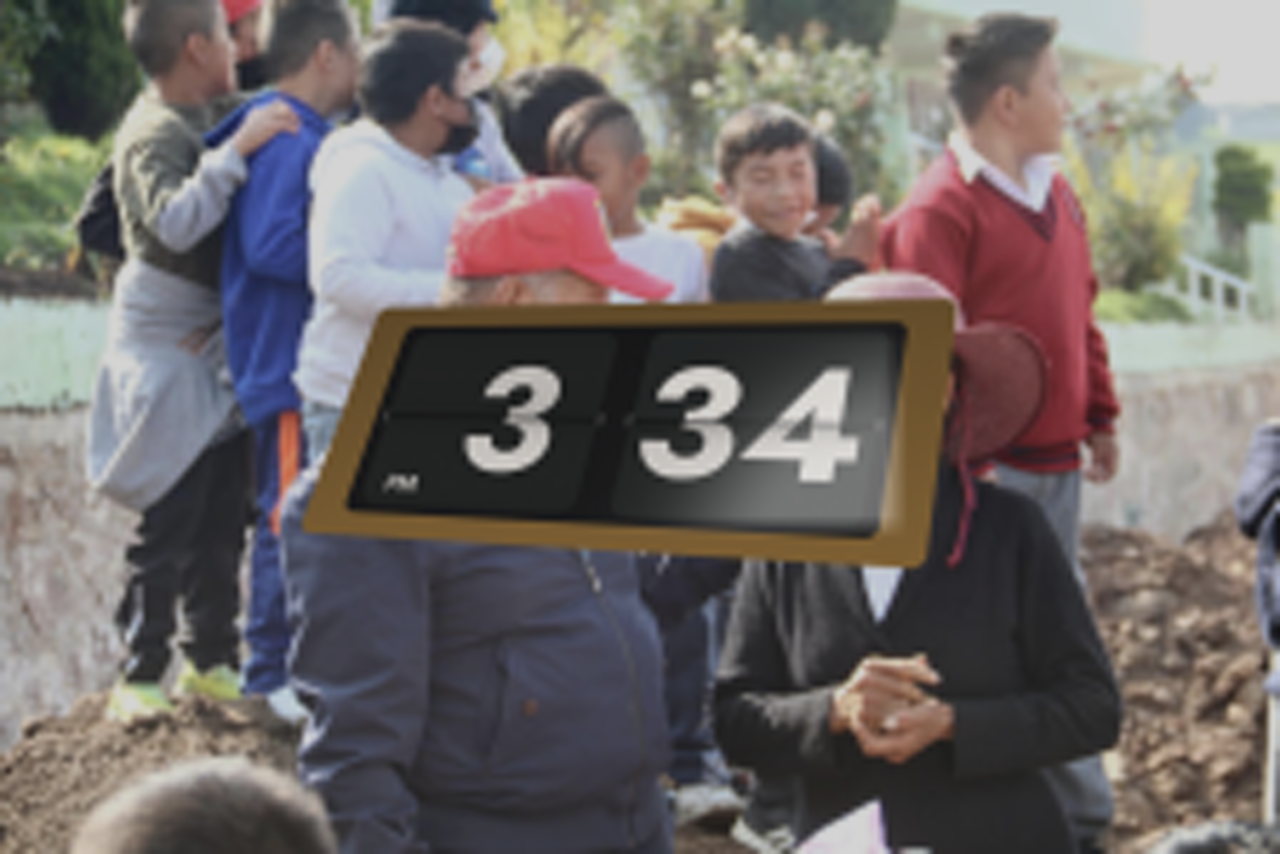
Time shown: **3:34**
